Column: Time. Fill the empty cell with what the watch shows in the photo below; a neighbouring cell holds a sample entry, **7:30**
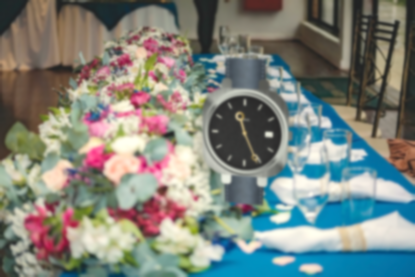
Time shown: **11:26**
